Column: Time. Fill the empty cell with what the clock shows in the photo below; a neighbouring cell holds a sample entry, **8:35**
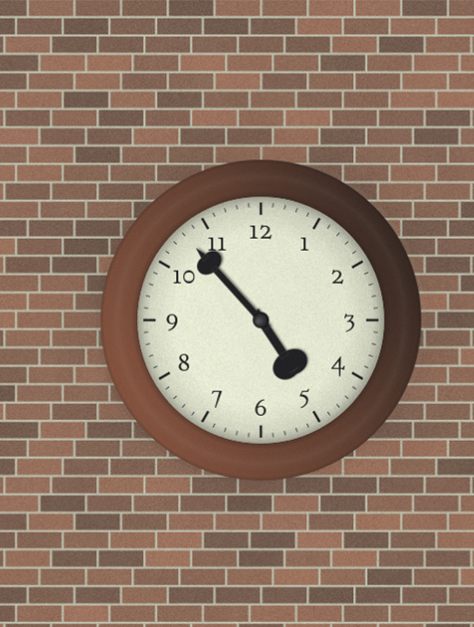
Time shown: **4:53**
